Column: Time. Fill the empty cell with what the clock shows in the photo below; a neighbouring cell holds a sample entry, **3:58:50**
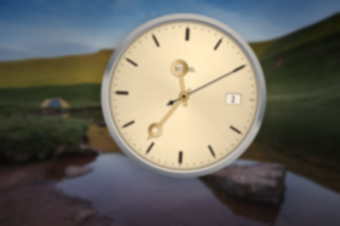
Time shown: **11:36:10**
